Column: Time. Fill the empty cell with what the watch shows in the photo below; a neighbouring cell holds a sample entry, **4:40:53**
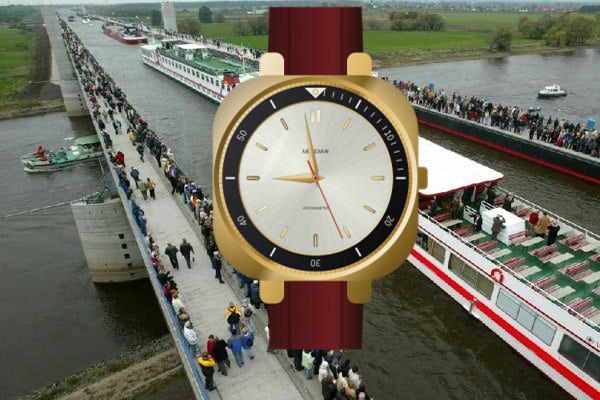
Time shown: **8:58:26**
